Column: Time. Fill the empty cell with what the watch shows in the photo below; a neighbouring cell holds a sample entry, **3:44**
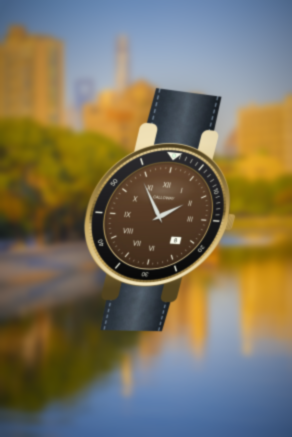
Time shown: **1:54**
